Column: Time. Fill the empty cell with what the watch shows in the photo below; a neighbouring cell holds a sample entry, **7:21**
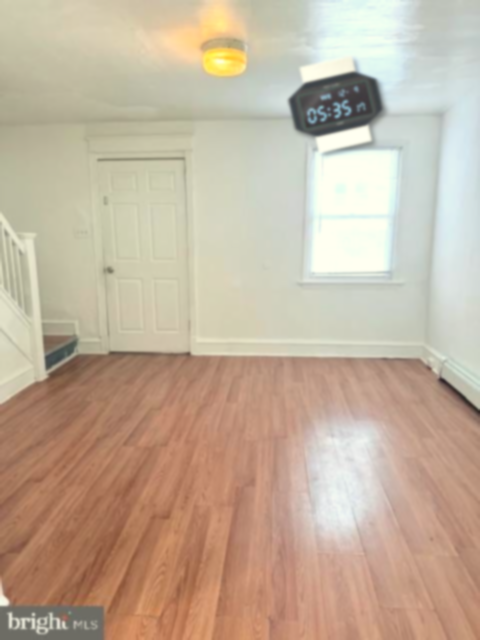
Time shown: **5:35**
